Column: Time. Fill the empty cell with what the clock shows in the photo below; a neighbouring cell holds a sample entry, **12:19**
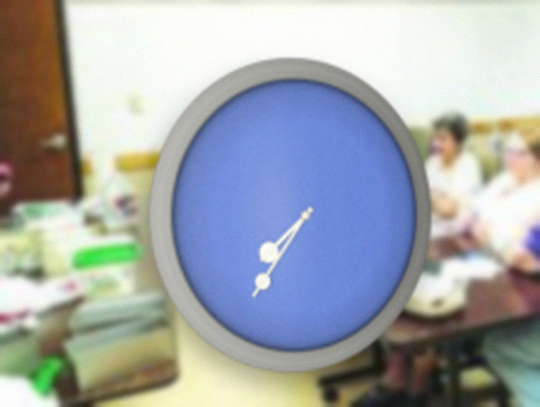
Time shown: **7:36**
